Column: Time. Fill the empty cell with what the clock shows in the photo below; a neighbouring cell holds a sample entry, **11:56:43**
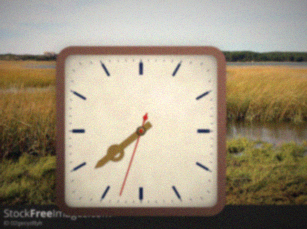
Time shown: **7:38:33**
